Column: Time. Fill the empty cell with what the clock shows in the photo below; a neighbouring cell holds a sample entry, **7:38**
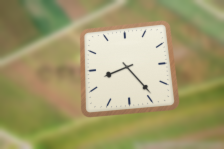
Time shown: **8:24**
